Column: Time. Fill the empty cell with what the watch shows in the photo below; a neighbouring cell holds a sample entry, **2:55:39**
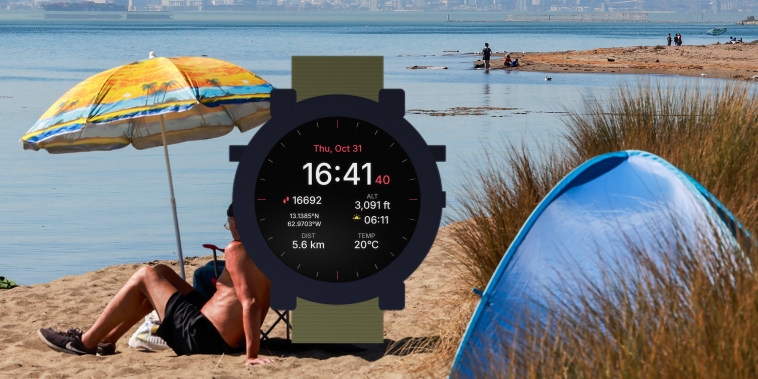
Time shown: **16:41:40**
